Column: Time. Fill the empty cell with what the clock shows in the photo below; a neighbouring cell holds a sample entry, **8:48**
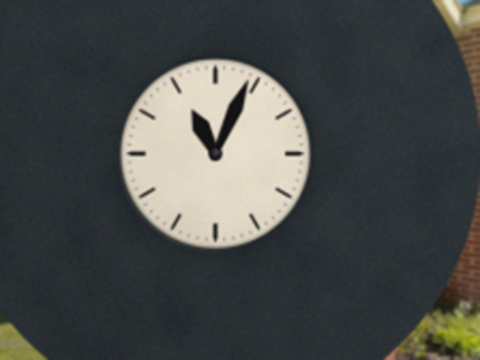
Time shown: **11:04**
